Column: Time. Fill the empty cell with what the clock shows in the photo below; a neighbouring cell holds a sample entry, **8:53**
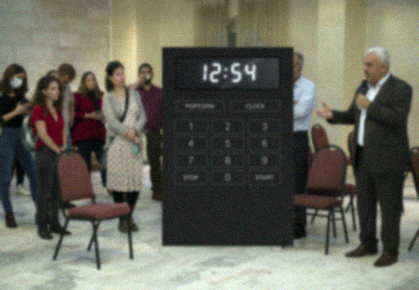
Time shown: **12:54**
